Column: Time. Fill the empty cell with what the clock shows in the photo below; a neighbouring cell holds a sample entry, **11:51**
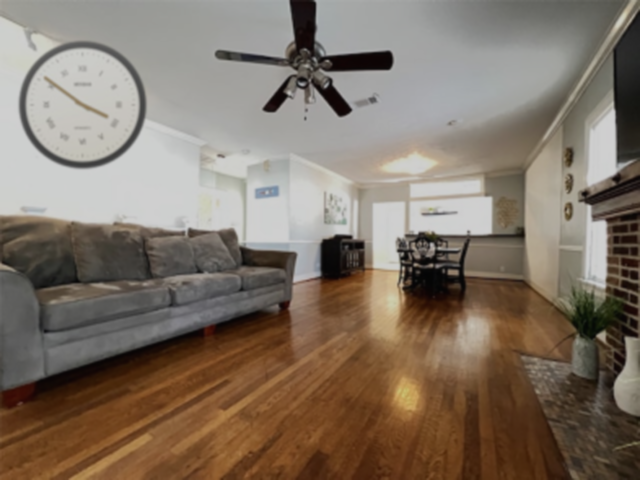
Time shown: **3:51**
